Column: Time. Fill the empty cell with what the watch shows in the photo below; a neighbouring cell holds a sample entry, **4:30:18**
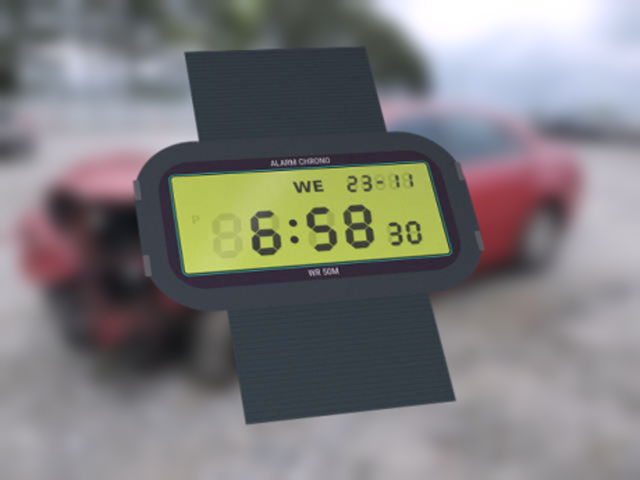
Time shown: **6:58:30**
